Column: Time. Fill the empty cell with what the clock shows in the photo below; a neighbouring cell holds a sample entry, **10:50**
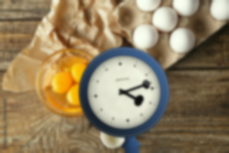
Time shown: **4:13**
